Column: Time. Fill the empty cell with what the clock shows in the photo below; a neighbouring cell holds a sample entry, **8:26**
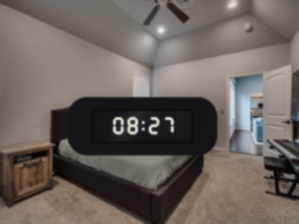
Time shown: **8:27**
